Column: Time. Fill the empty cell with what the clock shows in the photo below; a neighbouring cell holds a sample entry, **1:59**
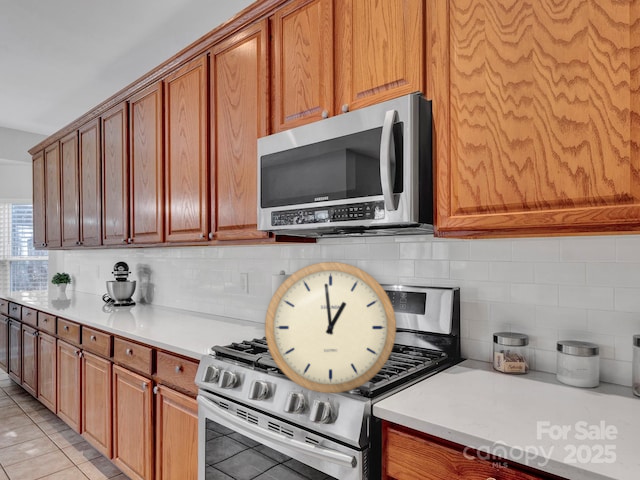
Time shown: **12:59**
